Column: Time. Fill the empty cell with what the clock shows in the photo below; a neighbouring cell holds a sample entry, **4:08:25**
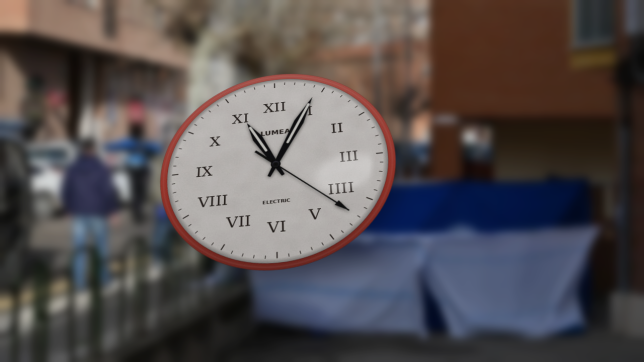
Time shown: **11:04:22**
